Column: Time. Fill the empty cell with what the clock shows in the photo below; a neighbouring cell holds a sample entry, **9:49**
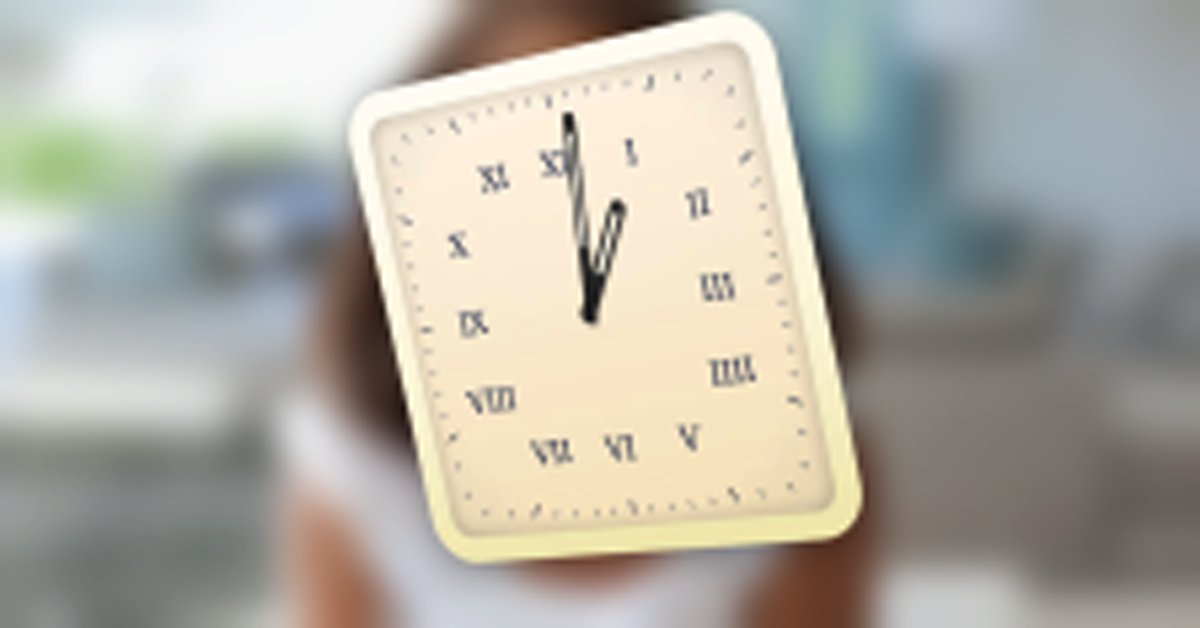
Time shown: **1:01**
